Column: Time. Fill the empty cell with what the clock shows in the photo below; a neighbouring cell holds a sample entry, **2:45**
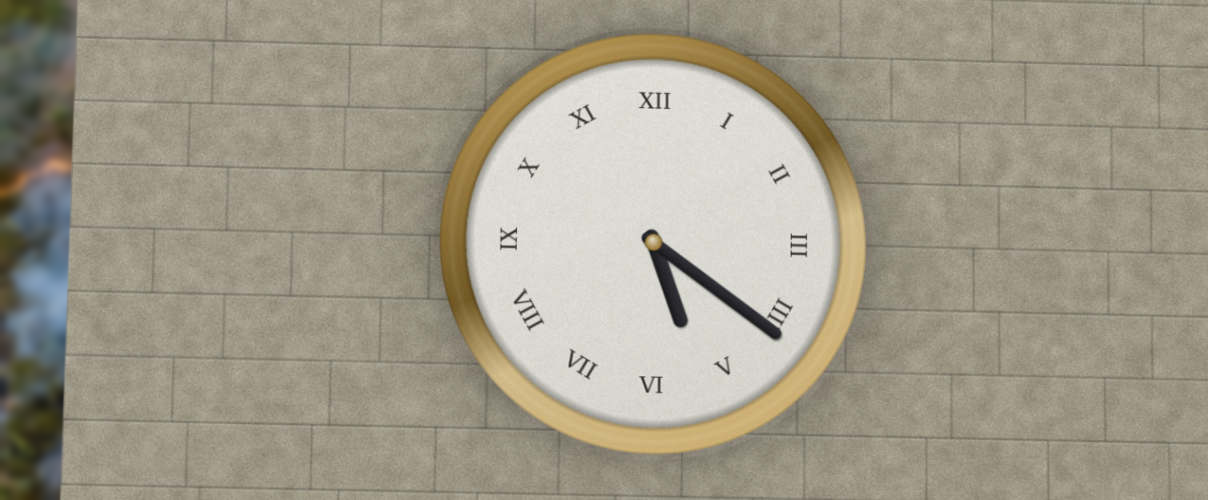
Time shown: **5:21**
